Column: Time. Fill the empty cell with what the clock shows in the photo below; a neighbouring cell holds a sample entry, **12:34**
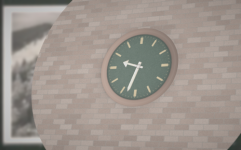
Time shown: **9:33**
